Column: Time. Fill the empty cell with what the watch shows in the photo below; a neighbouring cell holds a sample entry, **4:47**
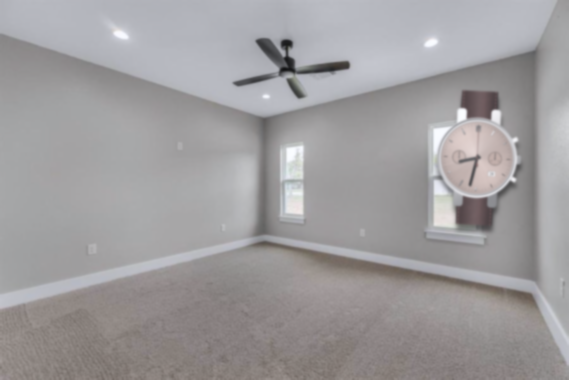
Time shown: **8:32**
